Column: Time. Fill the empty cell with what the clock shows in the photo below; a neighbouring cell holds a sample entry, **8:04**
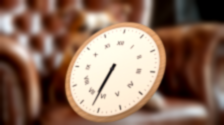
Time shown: **6:32**
